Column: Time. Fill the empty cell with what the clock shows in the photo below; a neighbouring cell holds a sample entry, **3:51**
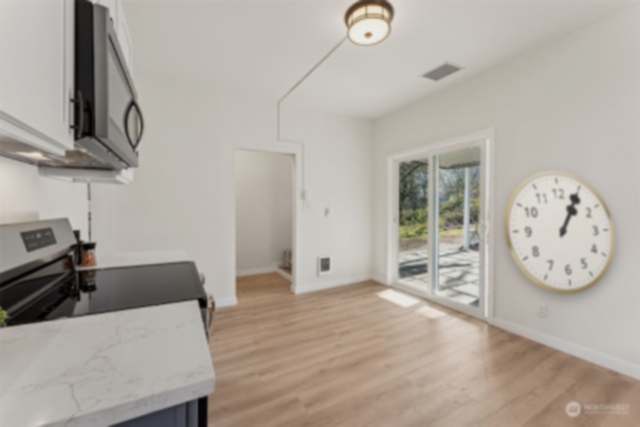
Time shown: **1:05**
